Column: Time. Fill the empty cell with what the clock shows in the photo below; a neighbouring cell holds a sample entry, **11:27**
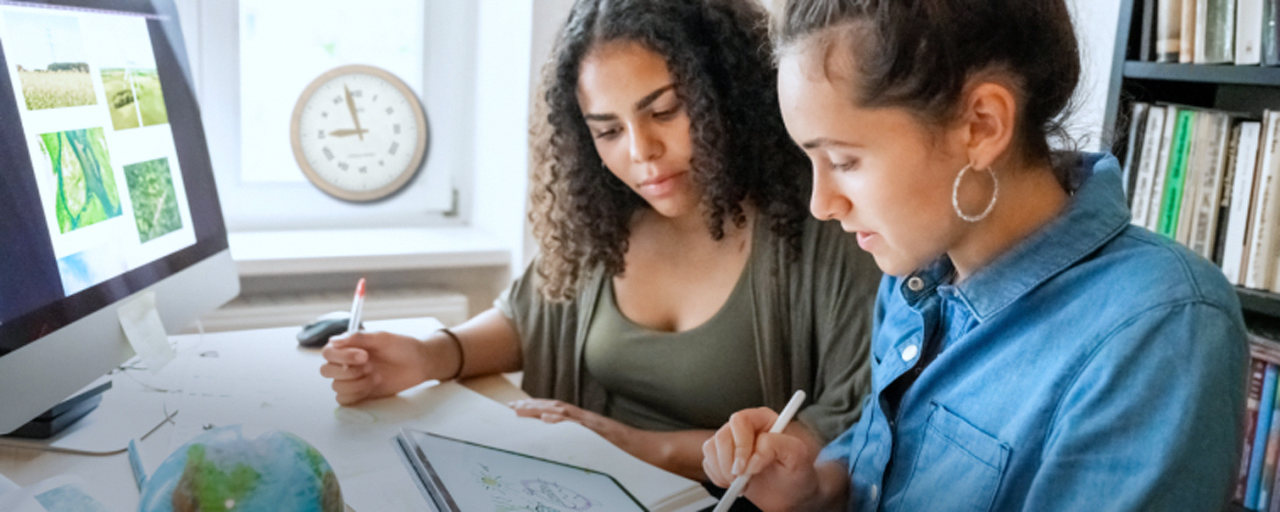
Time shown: **8:58**
